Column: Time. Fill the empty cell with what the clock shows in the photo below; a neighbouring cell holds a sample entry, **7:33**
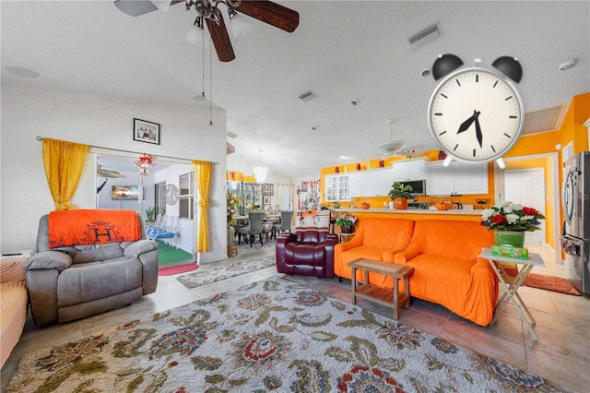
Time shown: **7:28**
